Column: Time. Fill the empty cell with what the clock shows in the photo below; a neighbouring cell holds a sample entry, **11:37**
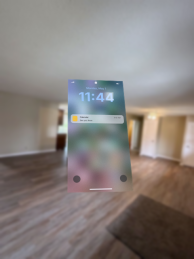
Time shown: **11:44**
